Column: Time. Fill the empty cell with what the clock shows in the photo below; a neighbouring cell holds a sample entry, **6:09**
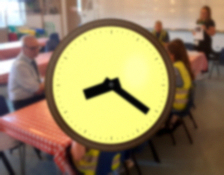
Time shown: **8:21**
